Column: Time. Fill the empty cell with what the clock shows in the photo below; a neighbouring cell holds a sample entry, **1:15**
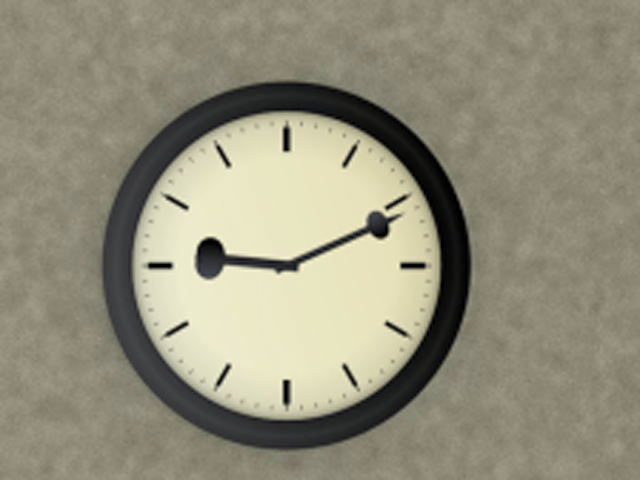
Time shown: **9:11**
